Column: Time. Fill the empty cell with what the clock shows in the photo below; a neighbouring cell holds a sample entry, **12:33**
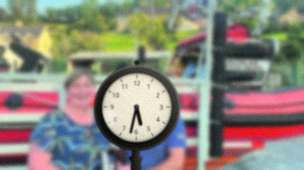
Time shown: **5:32**
